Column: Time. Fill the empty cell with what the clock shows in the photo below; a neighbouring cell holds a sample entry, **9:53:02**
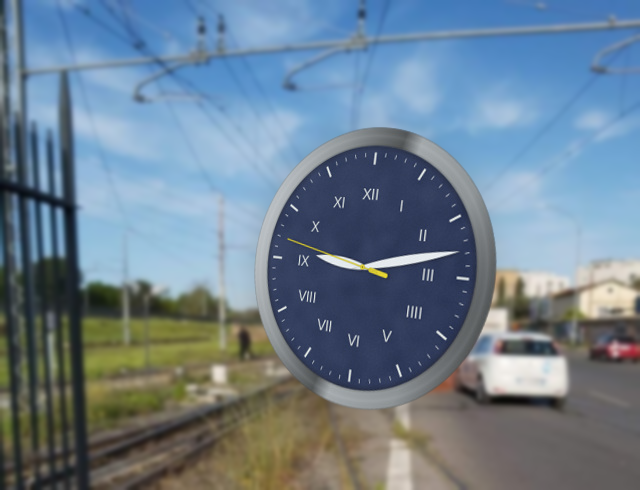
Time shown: **9:12:47**
